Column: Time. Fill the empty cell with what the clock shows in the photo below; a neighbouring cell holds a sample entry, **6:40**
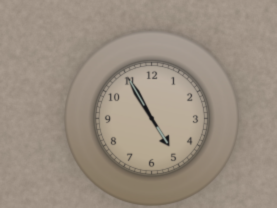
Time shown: **4:55**
